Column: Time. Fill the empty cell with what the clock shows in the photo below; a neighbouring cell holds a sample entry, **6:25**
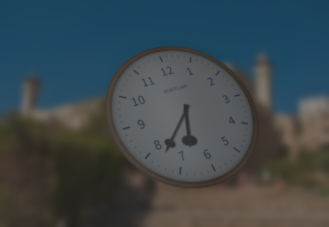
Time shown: **6:38**
